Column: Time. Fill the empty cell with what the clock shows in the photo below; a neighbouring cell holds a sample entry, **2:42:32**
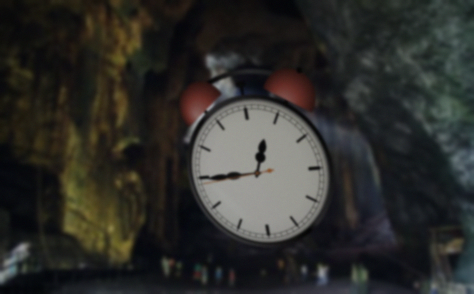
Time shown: **12:44:44**
